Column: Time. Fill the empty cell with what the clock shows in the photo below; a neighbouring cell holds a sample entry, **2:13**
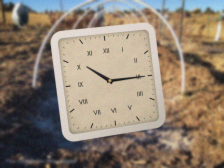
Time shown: **10:15**
